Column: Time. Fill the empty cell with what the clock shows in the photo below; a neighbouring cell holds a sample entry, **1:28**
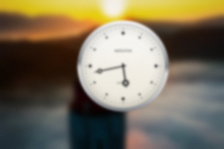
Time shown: **5:43**
